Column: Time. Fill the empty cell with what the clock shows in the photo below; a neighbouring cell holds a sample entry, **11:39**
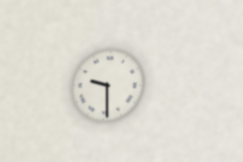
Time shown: **9:29**
